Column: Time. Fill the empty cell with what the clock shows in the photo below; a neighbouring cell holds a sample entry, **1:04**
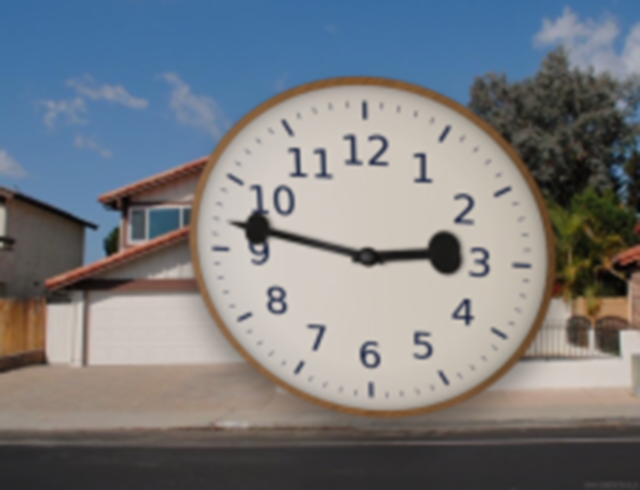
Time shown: **2:47**
